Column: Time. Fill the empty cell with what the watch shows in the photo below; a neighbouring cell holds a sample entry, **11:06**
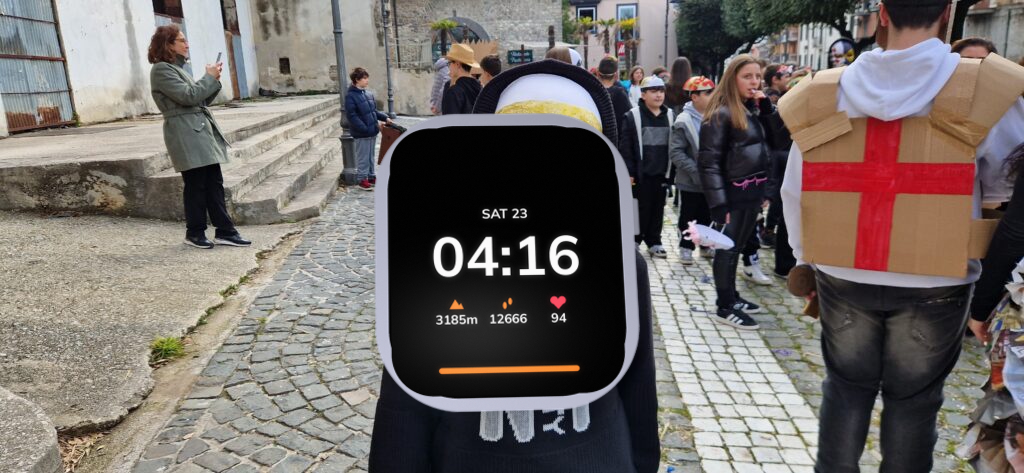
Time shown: **4:16**
